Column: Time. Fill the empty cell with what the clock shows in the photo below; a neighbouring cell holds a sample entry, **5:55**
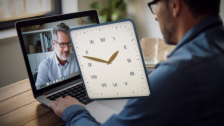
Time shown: **1:48**
